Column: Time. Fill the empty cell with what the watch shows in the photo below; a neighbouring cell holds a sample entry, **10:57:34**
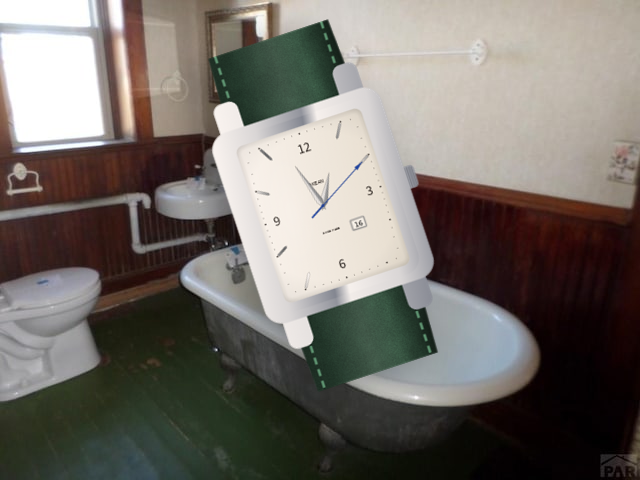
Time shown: **12:57:10**
